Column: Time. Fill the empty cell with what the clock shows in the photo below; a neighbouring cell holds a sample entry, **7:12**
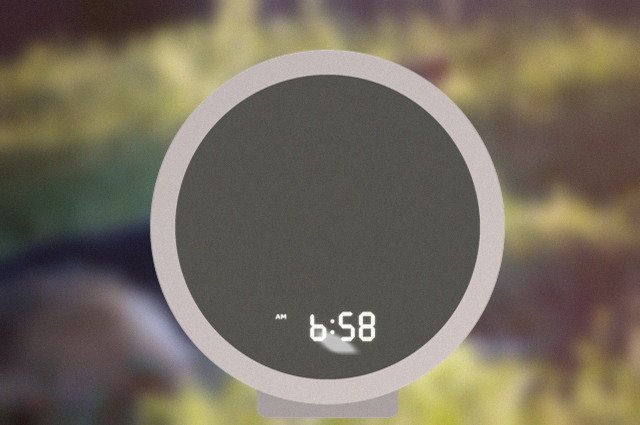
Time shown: **6:58**
